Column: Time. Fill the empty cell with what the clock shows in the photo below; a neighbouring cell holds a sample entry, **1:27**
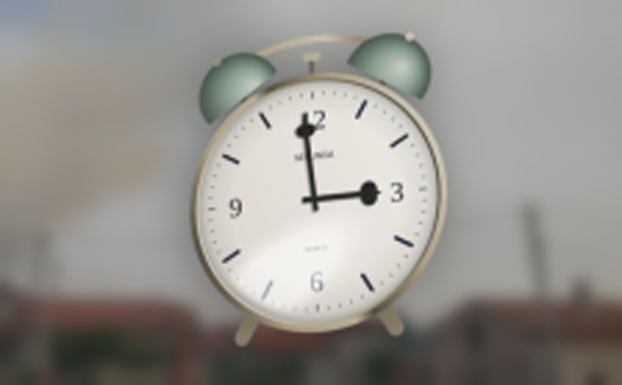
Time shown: **2:59**
